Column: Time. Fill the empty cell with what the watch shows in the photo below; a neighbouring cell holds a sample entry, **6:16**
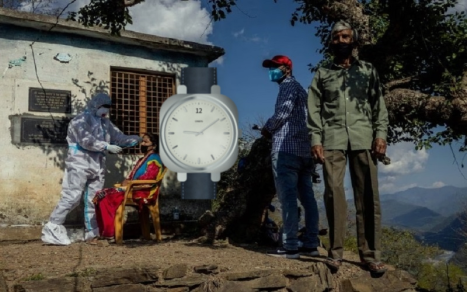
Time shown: **9:09**
